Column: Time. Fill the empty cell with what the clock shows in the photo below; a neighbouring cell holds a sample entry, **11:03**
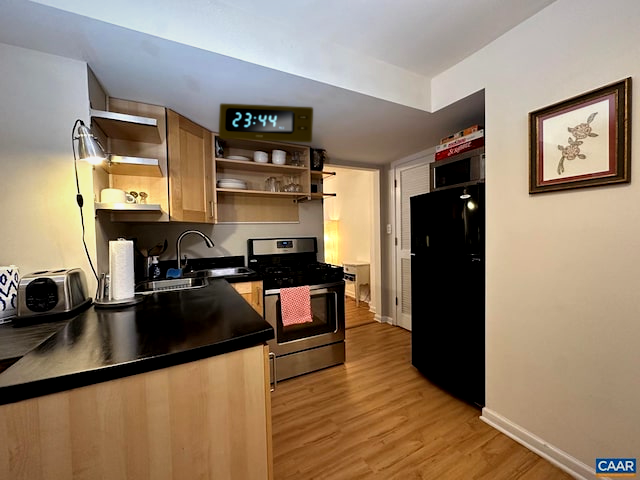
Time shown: **23:44**
